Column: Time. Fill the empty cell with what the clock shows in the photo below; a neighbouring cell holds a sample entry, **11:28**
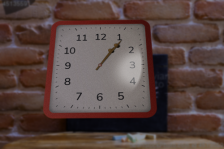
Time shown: **1:06**
